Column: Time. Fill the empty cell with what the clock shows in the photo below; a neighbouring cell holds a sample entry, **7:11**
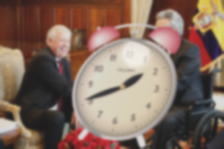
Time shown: **1:41**
